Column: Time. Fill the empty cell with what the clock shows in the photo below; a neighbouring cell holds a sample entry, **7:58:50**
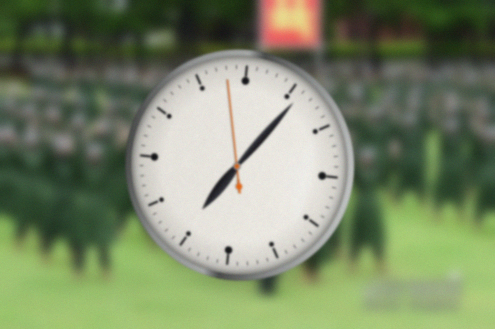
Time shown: **7:05:58**
